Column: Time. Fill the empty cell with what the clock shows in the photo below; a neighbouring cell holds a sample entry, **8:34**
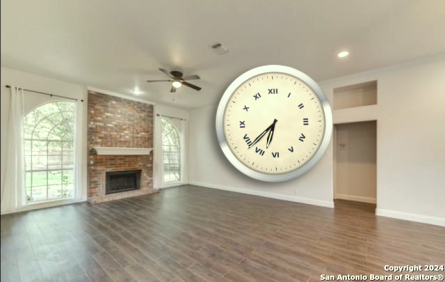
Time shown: **6:38**
